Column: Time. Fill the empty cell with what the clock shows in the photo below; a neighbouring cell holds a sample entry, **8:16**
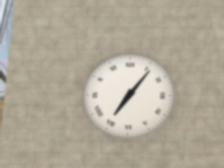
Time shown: **7:06**
